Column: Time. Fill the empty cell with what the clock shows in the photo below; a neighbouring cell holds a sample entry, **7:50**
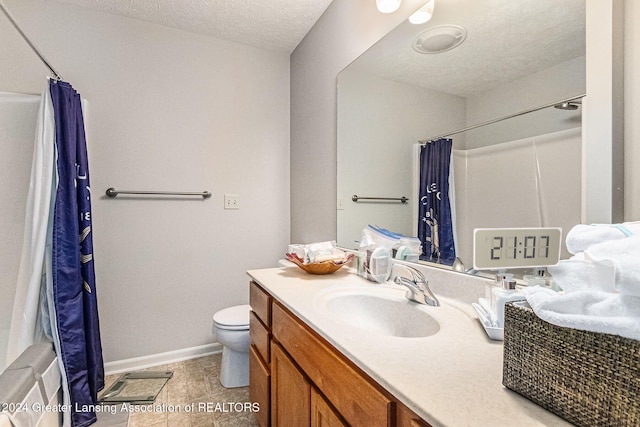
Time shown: **21:07**
